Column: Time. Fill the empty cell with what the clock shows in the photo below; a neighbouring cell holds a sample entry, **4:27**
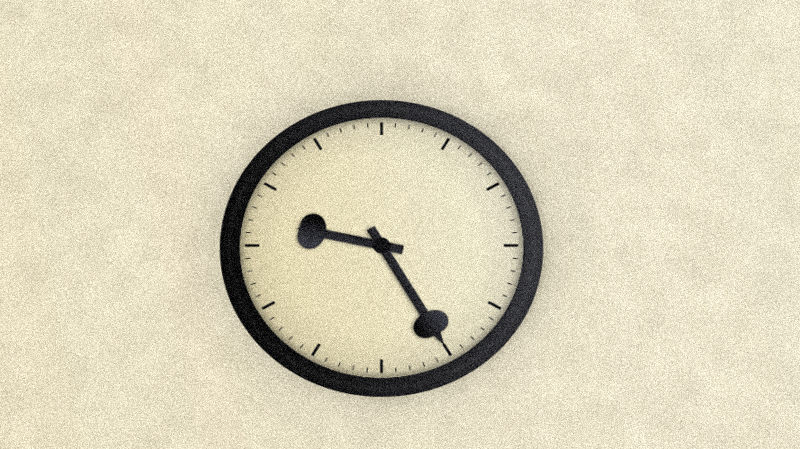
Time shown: **9:25**
